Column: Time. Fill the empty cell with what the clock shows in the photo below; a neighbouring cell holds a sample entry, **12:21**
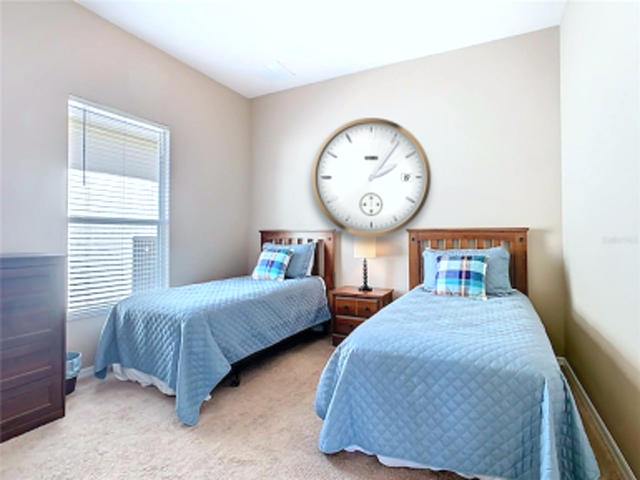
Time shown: **2:06**
